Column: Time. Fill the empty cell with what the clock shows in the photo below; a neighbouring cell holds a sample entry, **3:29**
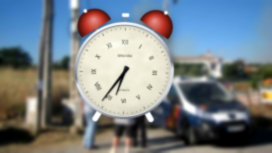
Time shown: **6:36**
